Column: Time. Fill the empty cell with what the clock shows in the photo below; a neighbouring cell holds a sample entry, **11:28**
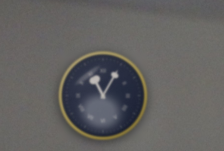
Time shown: **11:05**
